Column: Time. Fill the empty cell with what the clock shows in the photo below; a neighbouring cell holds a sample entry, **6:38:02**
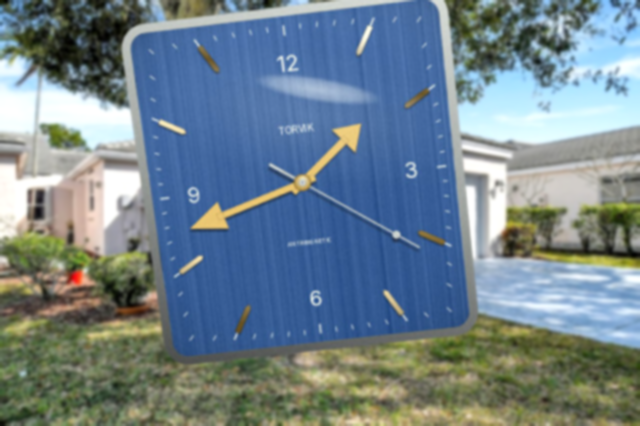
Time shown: **1:42:21**
